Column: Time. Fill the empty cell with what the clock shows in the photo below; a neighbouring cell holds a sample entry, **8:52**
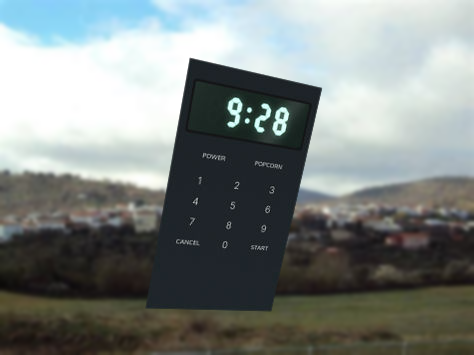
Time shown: **9:28**
